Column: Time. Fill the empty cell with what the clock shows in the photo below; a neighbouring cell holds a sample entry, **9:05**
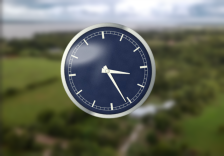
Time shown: **3:26**
